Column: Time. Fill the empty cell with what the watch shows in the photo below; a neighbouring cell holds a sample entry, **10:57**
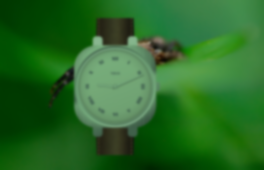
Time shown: **9:11**
